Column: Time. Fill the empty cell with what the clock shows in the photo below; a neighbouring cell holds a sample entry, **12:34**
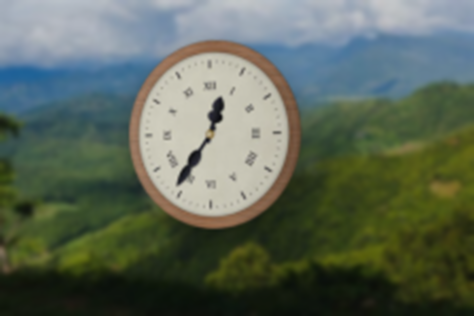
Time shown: **12:36**
